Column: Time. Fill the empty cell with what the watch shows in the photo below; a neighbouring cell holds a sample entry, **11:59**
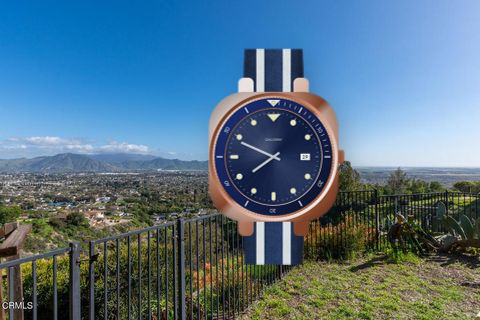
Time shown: **7:49**
